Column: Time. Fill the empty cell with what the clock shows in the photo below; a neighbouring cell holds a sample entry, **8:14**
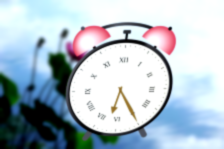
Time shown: **6:25**
